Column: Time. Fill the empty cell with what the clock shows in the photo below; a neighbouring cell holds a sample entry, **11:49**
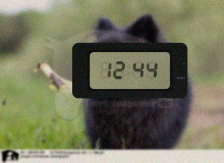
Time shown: **12:44**
